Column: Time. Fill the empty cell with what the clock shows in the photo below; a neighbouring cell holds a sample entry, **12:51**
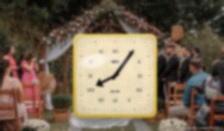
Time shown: **8:06**
